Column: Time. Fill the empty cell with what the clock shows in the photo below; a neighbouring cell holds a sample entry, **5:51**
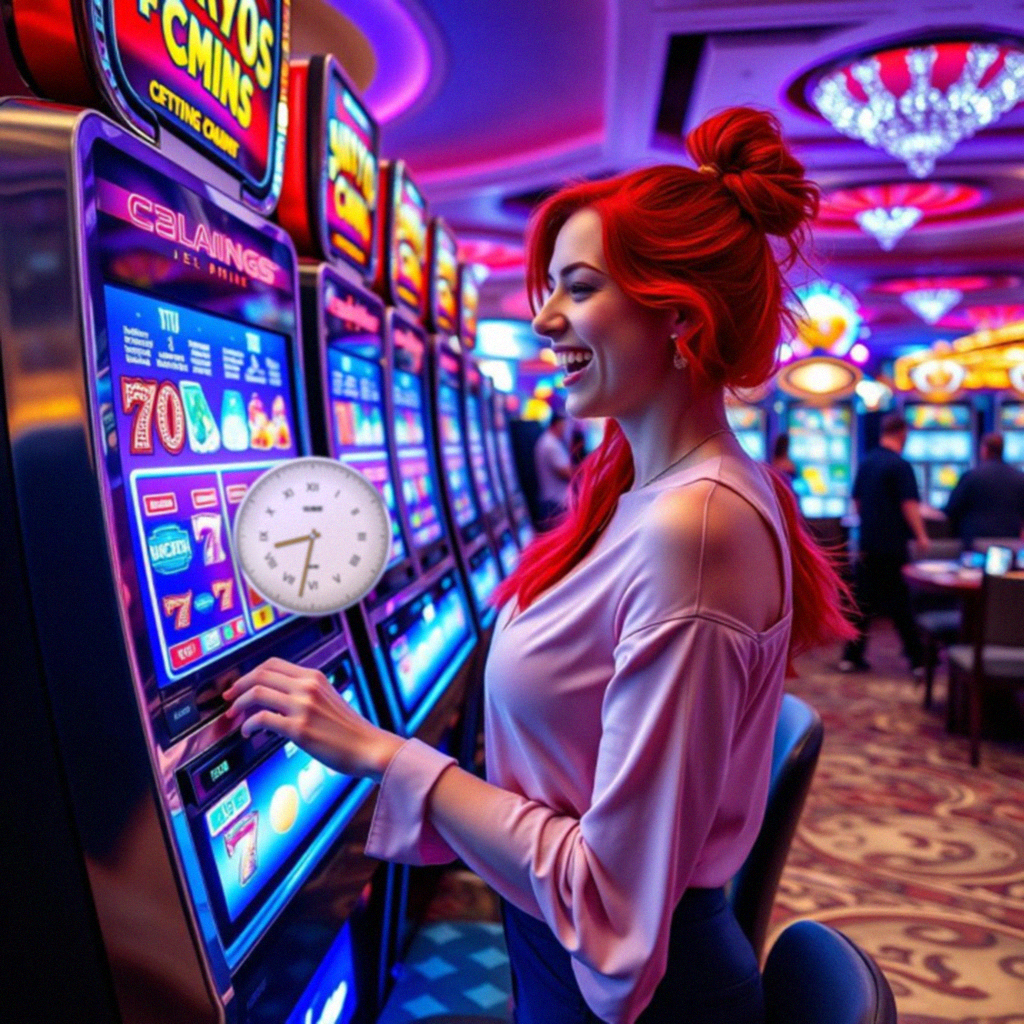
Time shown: **8:32**
